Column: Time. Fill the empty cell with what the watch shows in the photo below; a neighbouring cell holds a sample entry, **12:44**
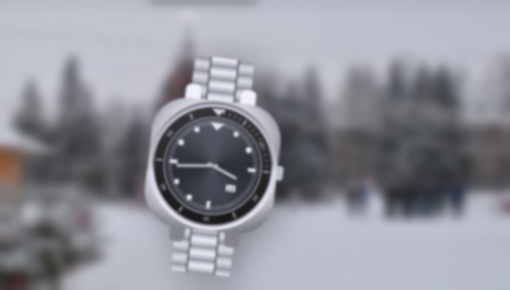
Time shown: **3:44**
